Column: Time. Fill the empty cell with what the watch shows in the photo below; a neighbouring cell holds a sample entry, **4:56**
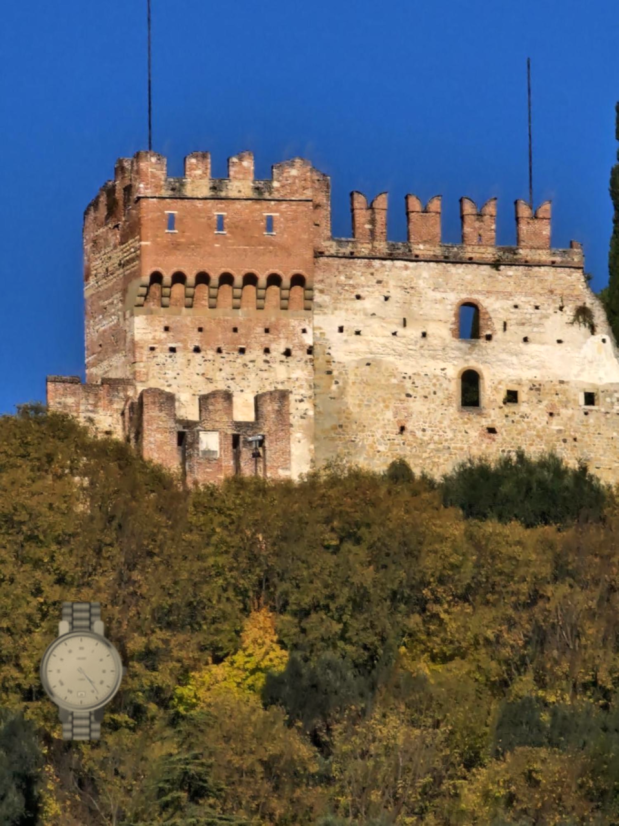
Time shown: **4:24**
